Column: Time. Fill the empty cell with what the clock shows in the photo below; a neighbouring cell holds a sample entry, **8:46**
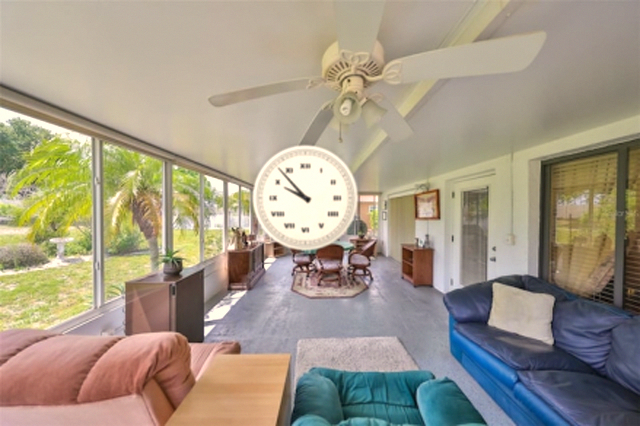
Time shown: **9:53**
